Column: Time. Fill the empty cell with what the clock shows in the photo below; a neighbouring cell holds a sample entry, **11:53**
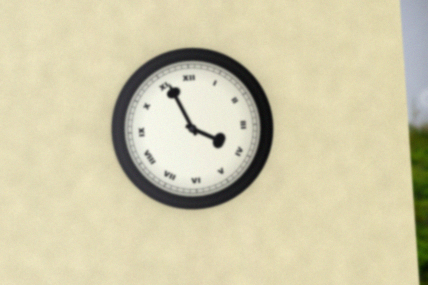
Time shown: **3:56**
